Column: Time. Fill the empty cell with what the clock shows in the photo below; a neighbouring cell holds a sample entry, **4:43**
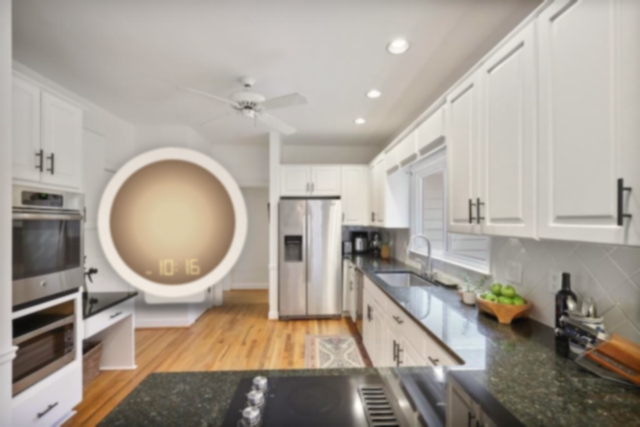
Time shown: **10:16**
